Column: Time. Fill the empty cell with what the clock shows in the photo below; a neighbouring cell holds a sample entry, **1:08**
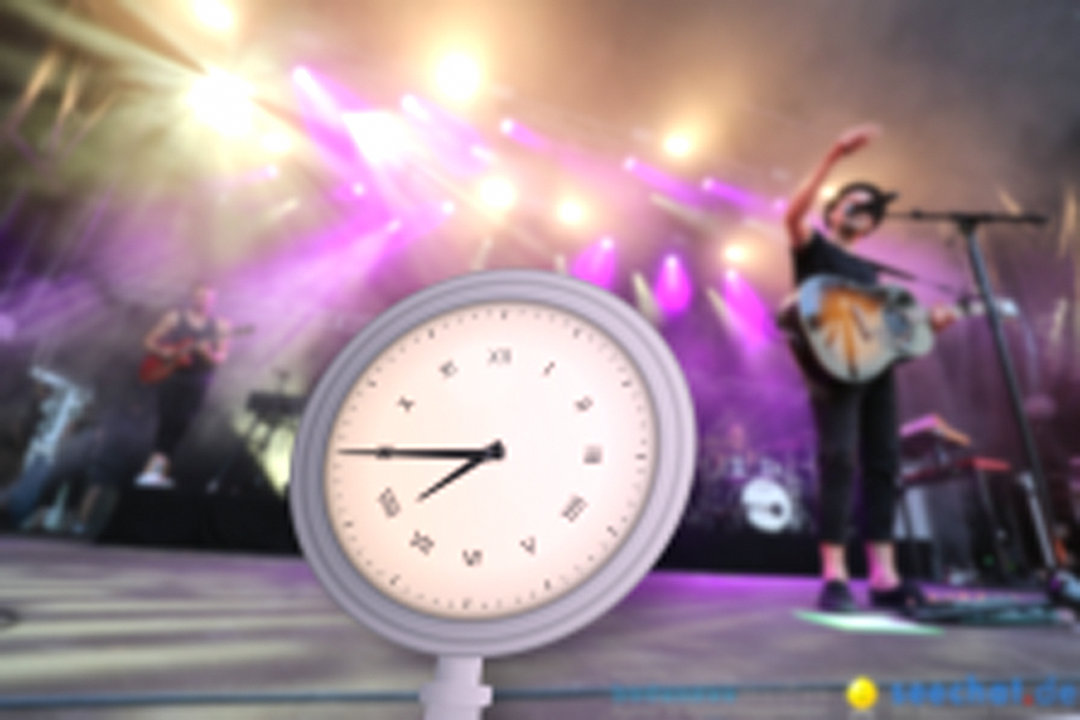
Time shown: **7:45**
